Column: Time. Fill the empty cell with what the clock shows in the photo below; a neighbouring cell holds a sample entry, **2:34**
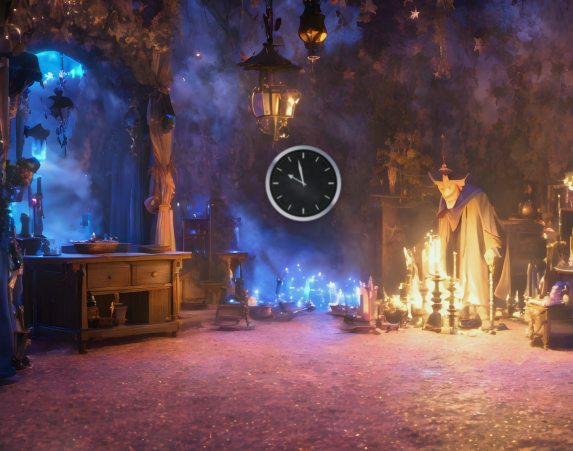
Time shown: **9:58**
